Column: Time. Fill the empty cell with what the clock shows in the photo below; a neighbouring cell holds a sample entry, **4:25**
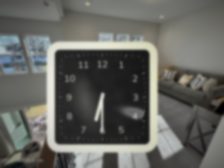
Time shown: **6:30**
